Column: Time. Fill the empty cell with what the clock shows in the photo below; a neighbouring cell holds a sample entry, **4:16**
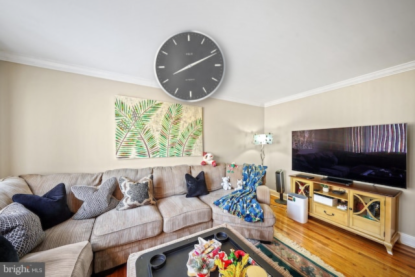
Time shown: **8:11**
